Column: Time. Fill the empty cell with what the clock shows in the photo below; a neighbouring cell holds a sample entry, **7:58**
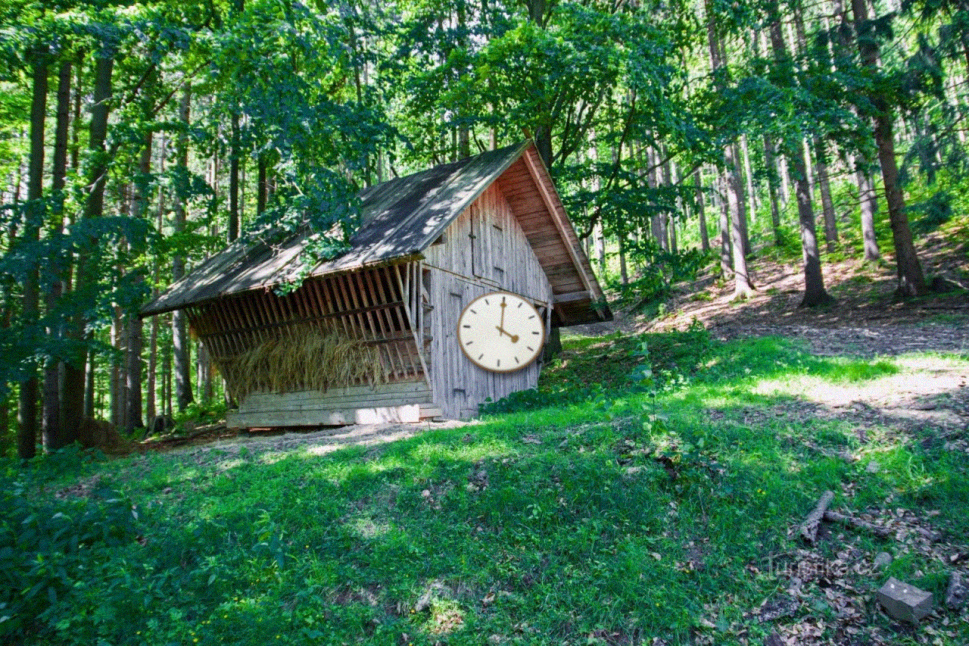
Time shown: **4:00**
